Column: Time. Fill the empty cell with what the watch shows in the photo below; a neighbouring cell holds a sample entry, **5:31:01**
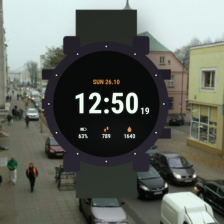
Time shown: **12:50:19**
